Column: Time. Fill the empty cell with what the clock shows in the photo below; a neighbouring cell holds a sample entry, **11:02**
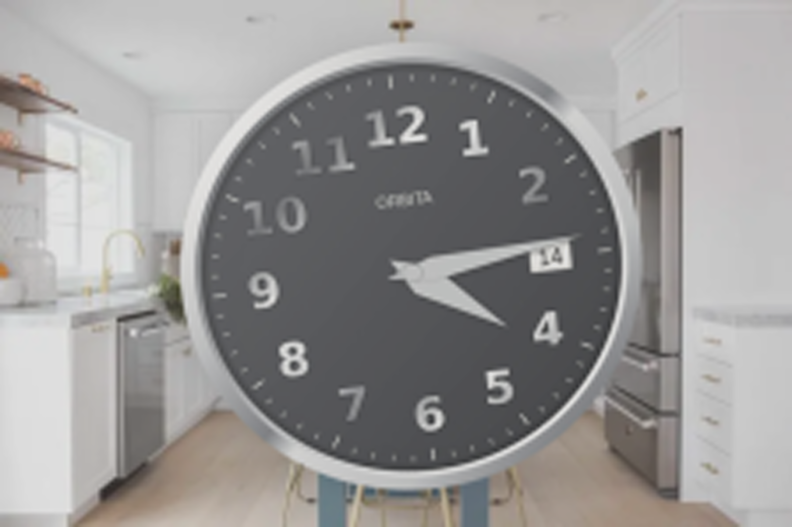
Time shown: **4:14**
